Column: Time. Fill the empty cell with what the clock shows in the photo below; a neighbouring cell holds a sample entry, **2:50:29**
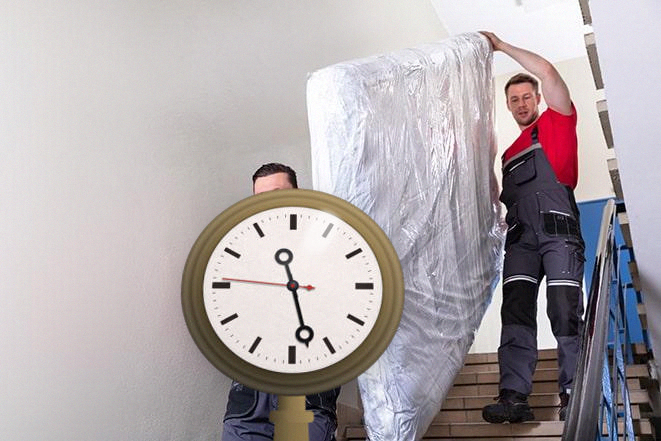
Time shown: **11:27:46**
